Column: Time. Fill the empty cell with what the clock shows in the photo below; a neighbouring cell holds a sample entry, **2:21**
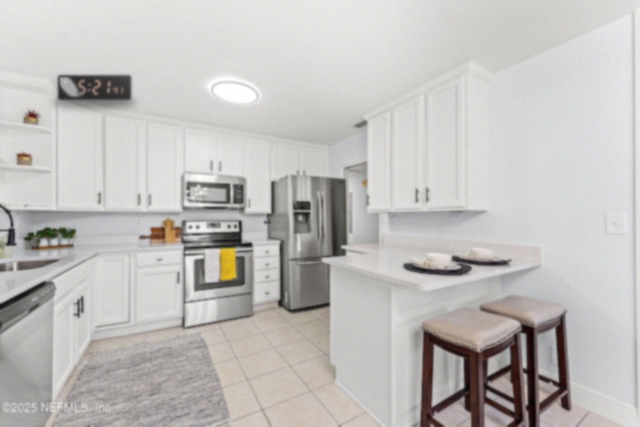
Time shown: **5:21**
